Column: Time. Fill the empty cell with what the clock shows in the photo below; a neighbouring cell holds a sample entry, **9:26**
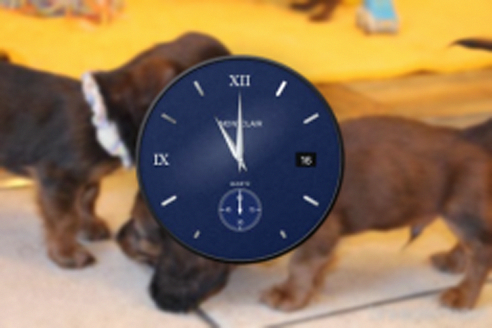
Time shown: **11:00**
